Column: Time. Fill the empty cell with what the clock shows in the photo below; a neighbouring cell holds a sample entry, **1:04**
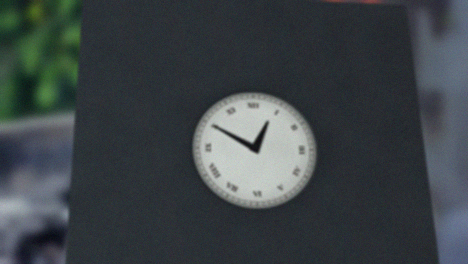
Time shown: **12:50**
